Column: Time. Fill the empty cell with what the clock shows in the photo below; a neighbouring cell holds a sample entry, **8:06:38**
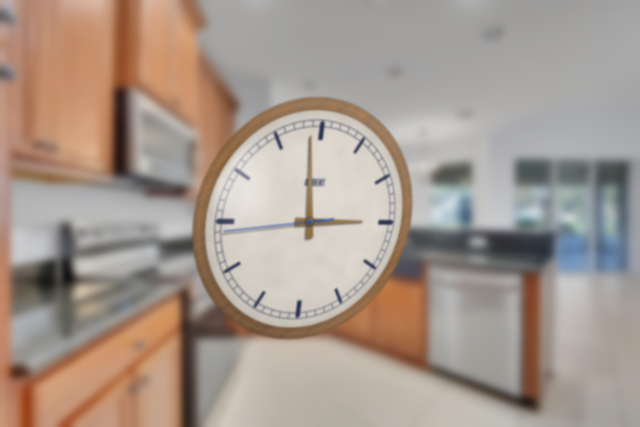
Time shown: **2:58:44**
